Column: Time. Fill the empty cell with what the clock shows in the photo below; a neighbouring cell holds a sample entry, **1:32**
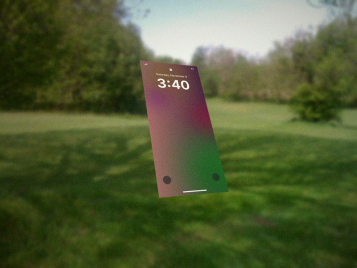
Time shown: **3:40**
